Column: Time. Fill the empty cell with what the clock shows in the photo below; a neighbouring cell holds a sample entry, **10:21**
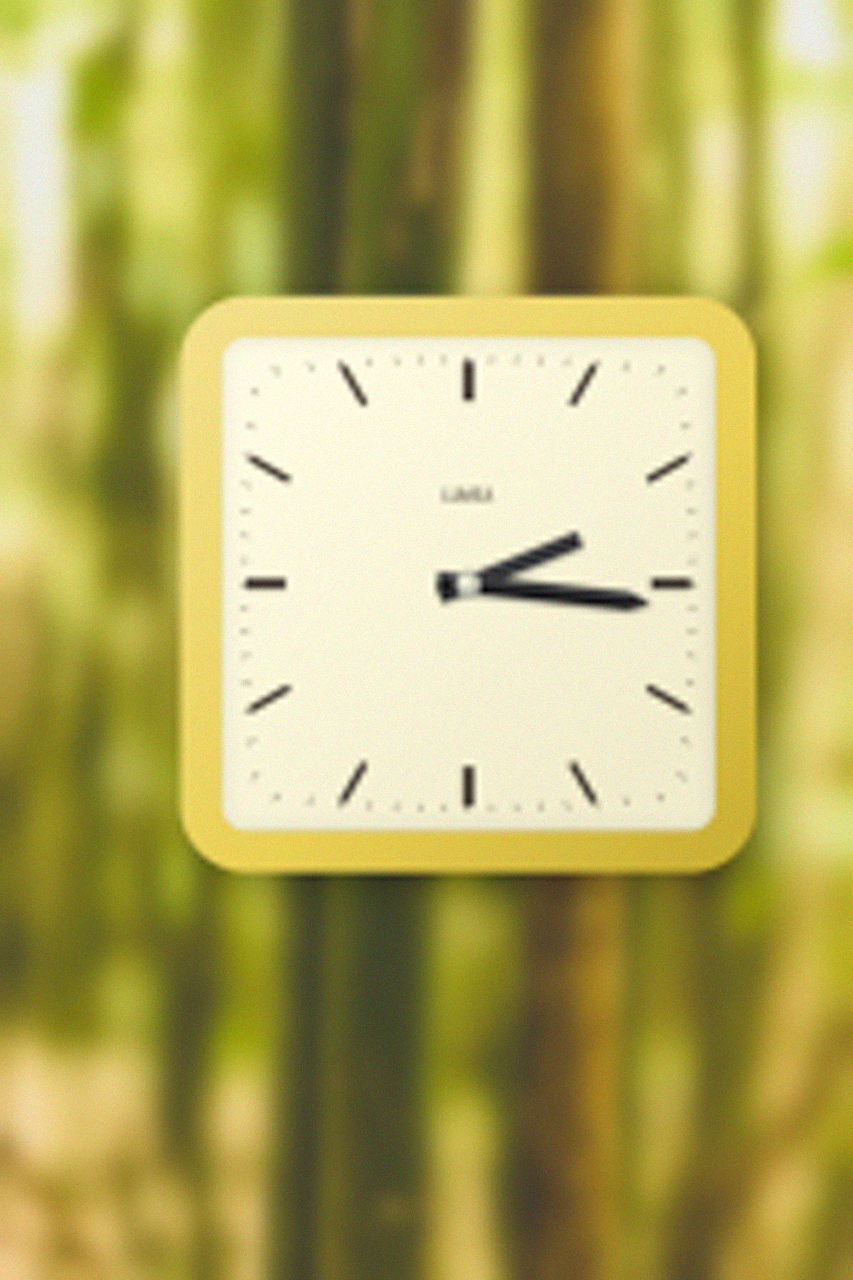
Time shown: **2:16**
